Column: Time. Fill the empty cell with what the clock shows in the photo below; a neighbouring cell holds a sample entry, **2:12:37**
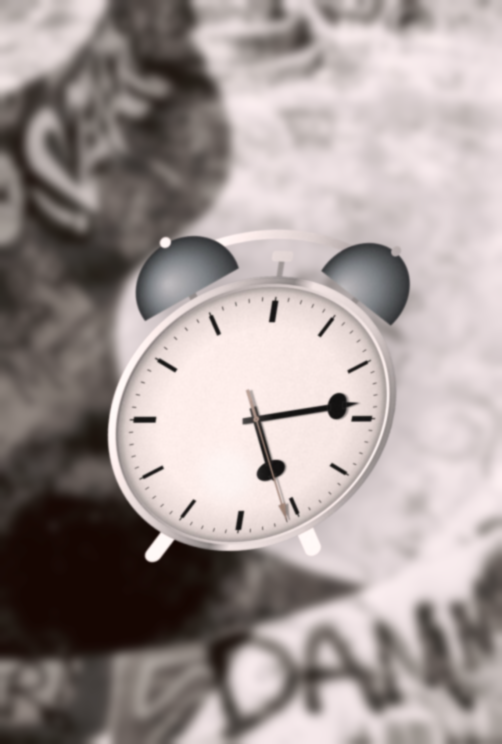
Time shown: **5:13:26**
